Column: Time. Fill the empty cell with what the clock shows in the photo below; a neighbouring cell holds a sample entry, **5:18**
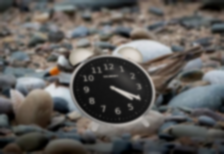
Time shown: **4:20**
